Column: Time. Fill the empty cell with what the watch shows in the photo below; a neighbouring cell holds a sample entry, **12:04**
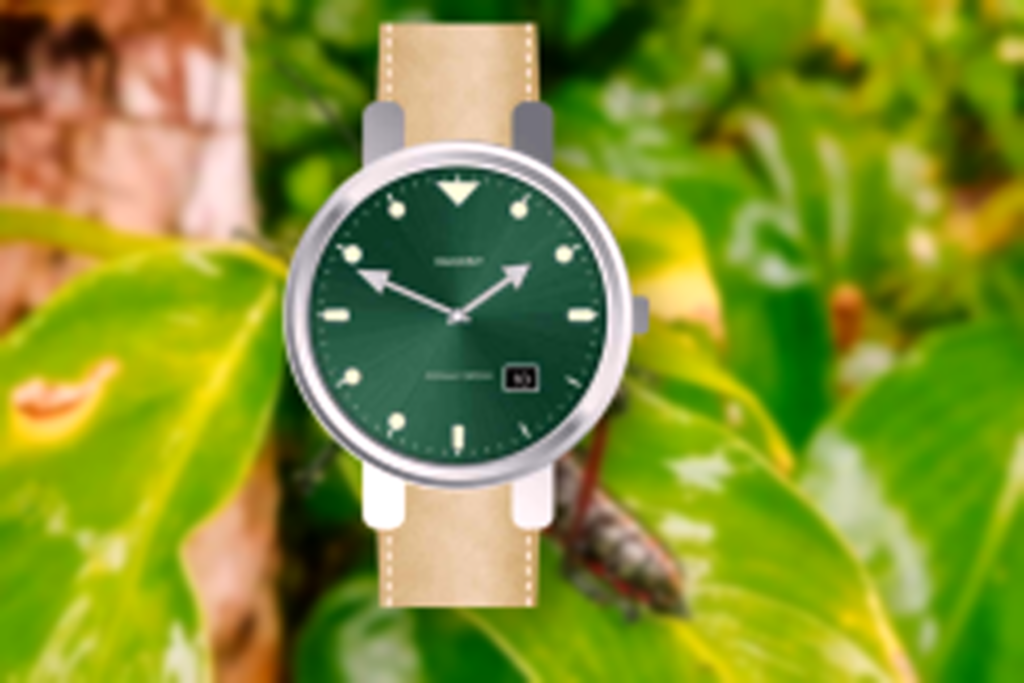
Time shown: **1:49**
